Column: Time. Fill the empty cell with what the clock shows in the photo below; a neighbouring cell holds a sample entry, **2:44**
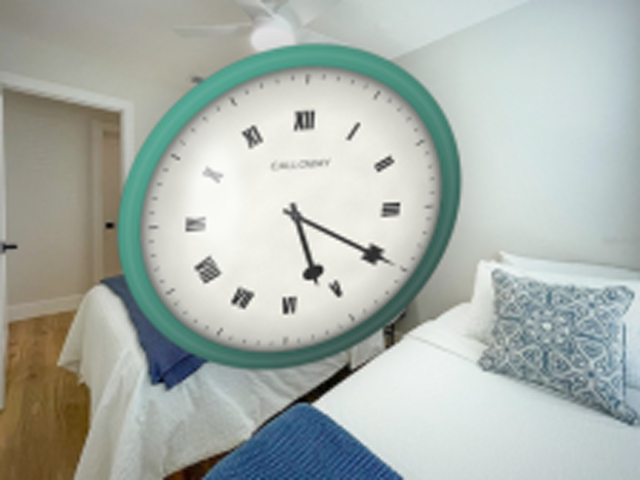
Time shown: **5:20**
